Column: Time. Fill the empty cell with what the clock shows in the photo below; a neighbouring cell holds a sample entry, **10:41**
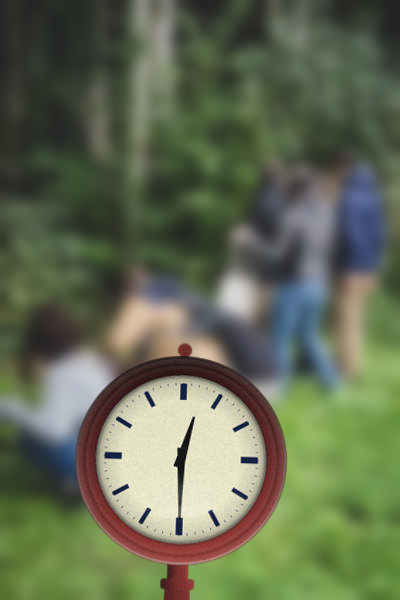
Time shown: **12:30**
